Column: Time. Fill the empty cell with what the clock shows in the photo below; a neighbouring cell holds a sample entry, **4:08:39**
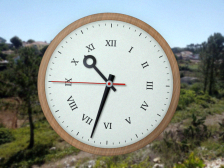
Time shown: **10:32:45**
